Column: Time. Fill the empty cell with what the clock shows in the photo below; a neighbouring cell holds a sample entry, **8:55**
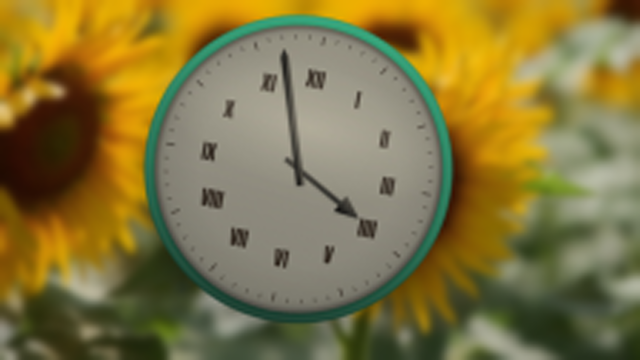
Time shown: **3:57**
